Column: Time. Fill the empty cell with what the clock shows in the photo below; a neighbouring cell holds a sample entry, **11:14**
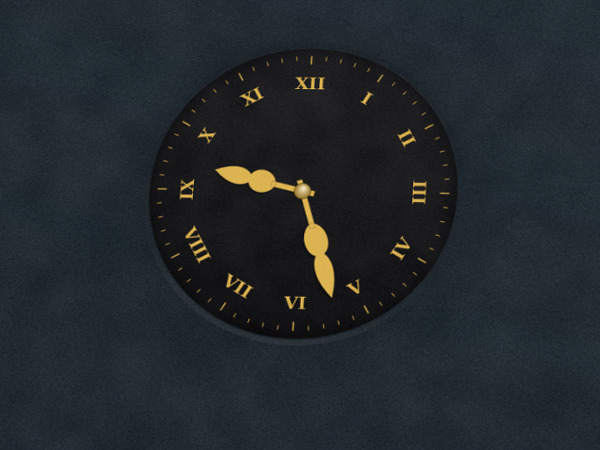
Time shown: **9:27**
